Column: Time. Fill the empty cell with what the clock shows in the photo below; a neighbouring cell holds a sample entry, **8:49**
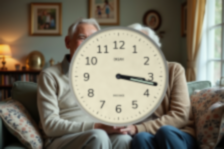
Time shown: **3:17**
